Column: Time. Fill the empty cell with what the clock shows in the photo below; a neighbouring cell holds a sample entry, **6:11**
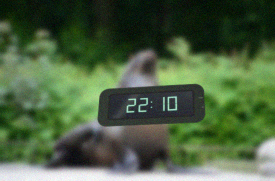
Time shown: **22:10**
